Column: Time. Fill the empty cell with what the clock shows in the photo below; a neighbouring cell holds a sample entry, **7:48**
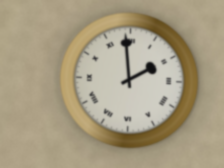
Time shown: **1:59**
